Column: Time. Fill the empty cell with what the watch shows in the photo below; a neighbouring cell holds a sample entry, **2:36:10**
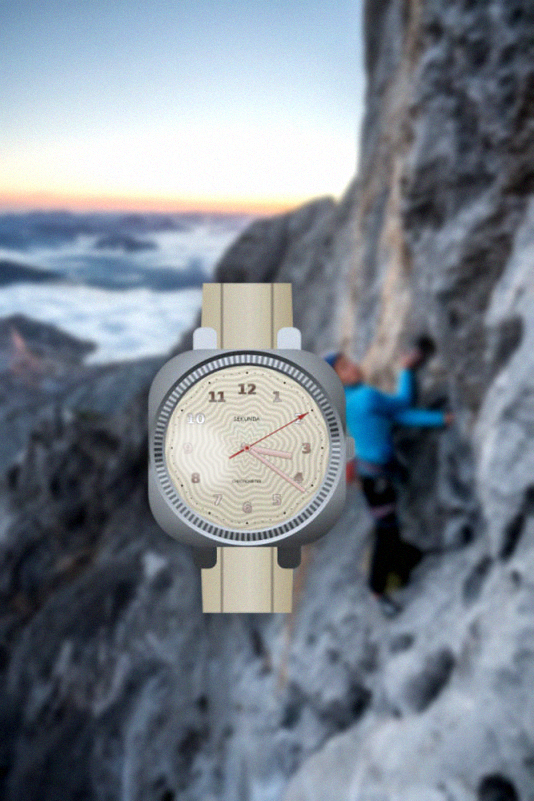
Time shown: **3:21:10**
